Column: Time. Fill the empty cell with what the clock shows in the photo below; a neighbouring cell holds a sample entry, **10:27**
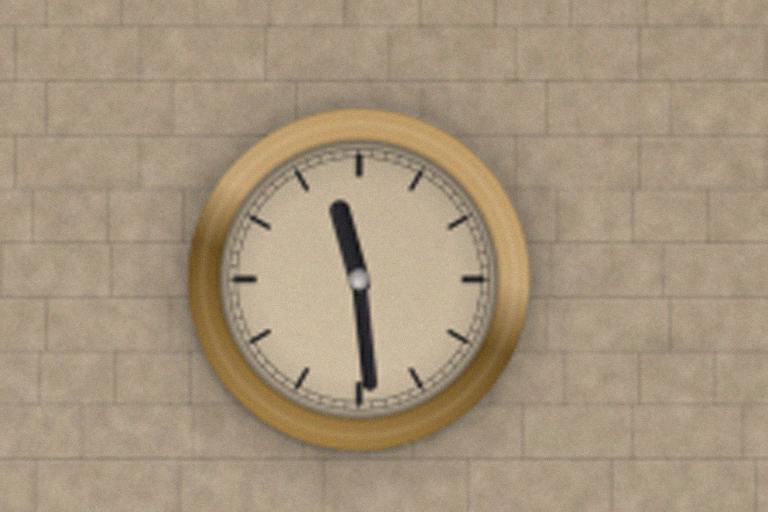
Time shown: **11:29**
